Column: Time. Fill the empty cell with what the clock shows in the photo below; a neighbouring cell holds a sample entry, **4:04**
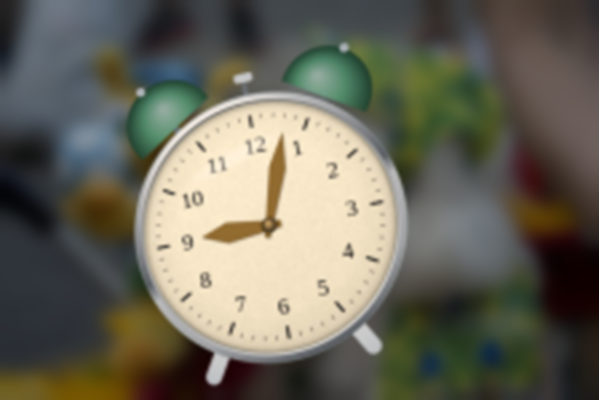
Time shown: **9:03**
